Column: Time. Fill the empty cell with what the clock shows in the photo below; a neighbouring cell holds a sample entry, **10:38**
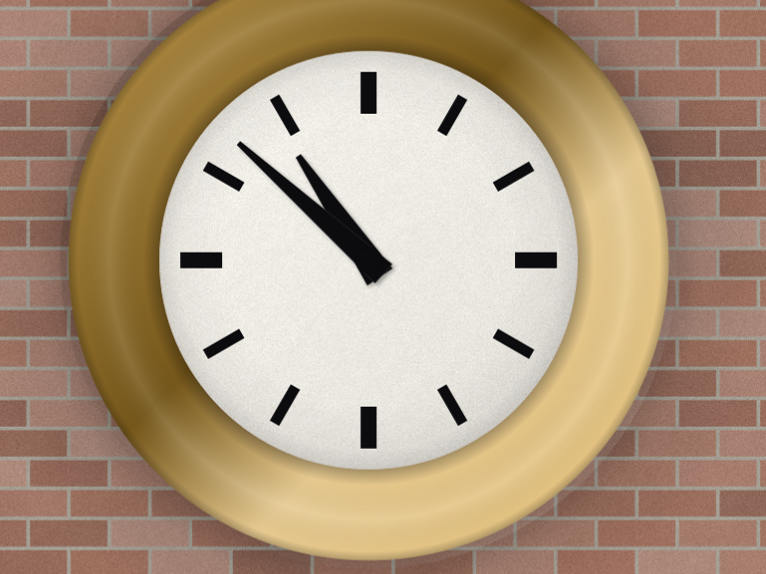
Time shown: **10:52**
